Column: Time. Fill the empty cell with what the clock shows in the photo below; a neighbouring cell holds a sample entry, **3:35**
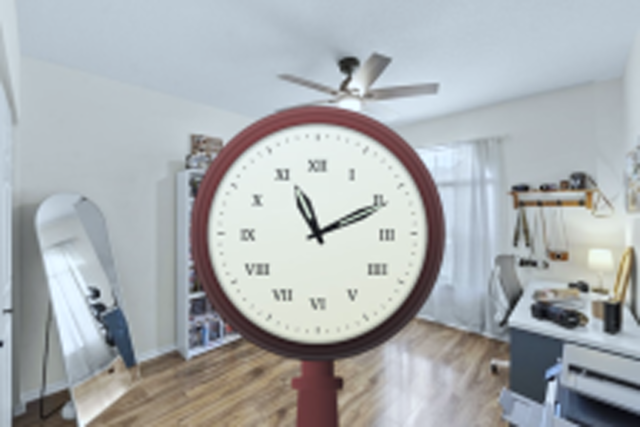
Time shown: **11:11**
